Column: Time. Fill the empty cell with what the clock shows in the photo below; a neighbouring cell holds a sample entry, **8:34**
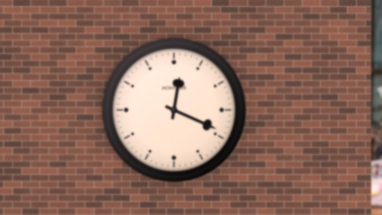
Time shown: **12:19**
